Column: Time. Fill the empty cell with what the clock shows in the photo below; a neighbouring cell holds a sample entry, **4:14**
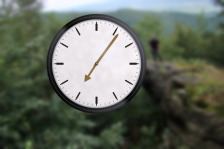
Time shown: **7:06**
